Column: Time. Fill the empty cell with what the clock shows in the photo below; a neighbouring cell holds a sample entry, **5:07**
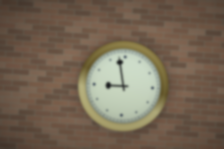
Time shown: **8:58**
